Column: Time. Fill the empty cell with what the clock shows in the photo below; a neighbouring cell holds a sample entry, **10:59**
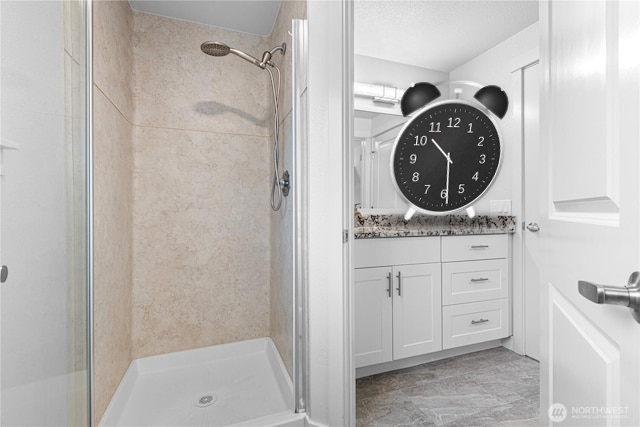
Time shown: **10:29**
